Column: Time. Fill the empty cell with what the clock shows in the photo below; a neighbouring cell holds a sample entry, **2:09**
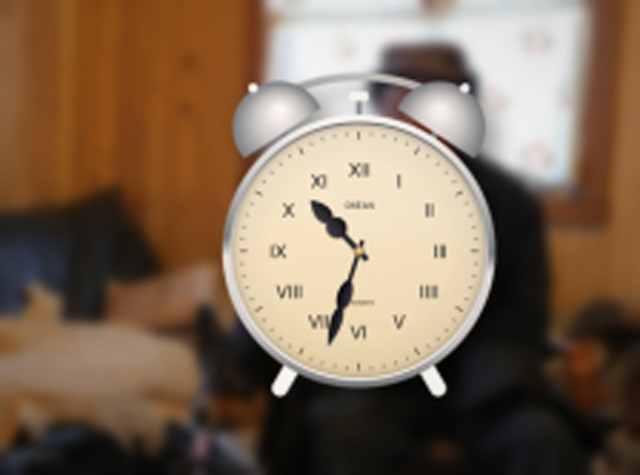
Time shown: **10:33**
